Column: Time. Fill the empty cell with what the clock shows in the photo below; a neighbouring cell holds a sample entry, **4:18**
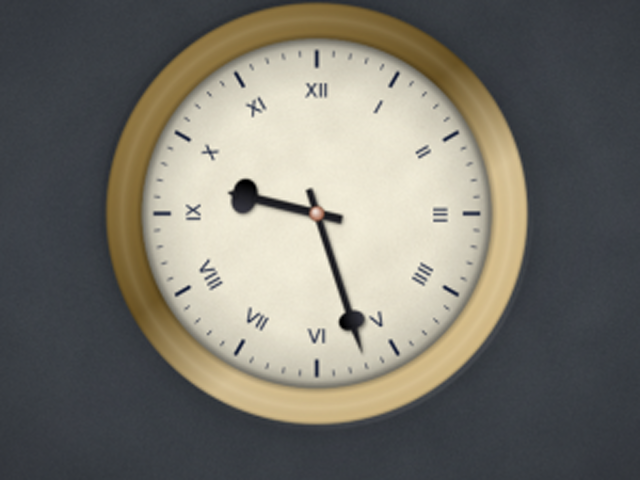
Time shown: **9:27**
